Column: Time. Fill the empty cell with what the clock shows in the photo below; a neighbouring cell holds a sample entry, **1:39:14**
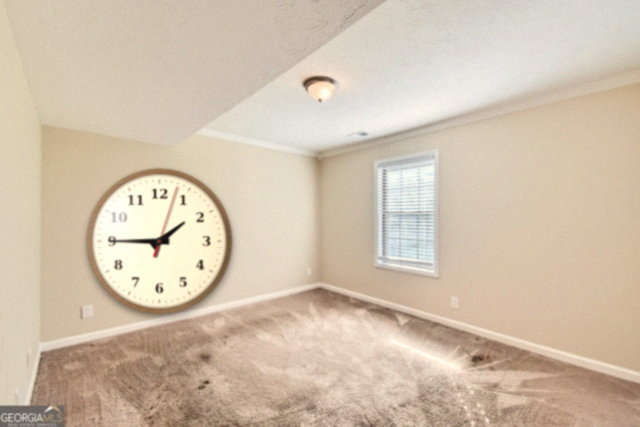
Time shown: **1:45:03**
